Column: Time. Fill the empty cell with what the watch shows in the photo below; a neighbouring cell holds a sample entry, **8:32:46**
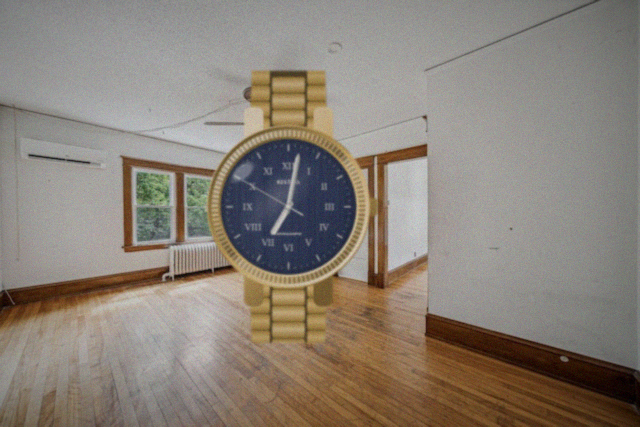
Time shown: **7:01:50**
